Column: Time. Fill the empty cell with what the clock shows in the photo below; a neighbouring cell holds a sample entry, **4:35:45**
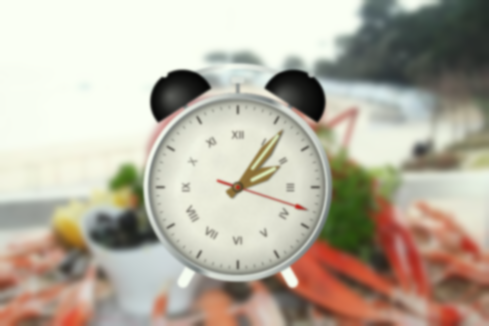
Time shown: **2:06:18**
